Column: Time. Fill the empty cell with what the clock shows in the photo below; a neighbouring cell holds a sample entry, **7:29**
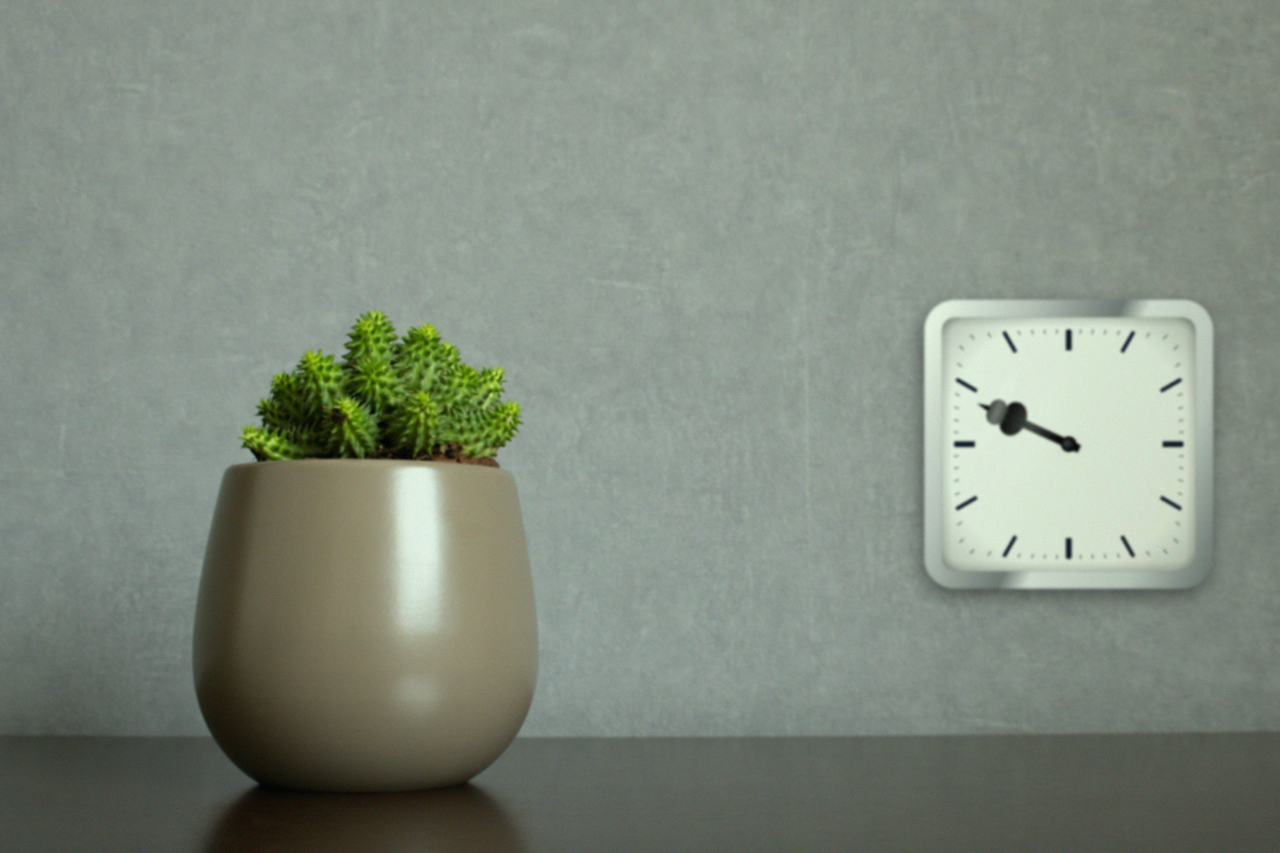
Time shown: **9:49**
